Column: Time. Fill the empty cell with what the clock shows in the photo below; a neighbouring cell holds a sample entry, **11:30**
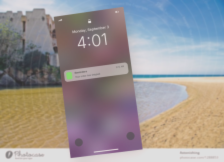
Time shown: **4:01**
